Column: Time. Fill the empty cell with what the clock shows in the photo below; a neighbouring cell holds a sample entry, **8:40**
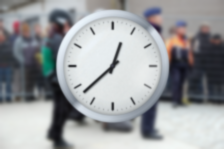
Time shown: **12:38**
